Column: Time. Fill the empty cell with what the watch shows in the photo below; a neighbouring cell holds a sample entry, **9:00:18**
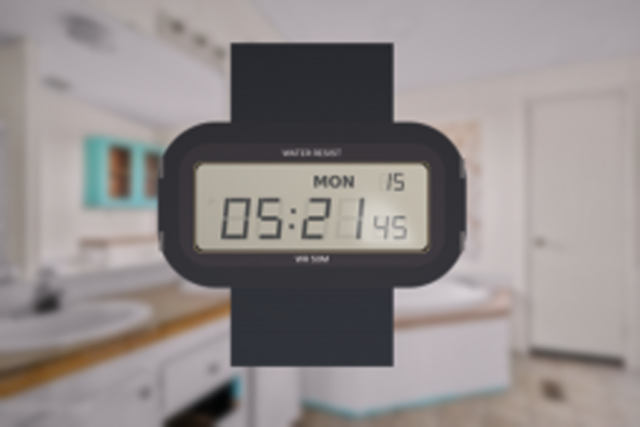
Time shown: **5:21:45**
